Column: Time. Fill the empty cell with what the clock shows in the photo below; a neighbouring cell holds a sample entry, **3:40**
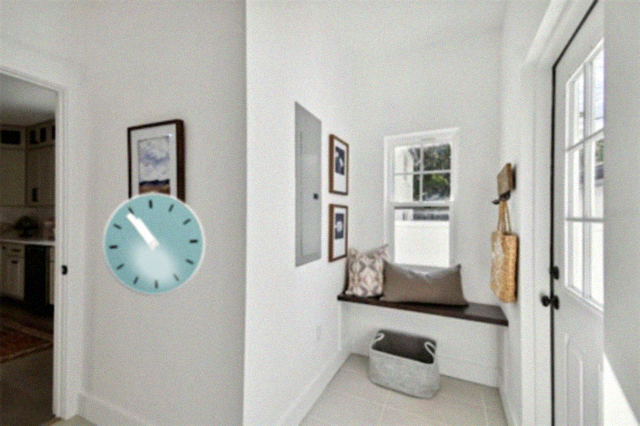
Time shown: **10:54**
